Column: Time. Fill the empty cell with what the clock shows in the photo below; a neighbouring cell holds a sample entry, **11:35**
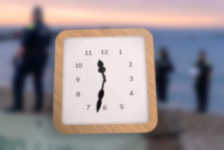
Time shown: **11:32**
